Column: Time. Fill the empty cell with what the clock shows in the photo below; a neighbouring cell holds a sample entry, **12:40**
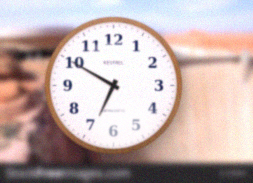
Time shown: **6:50**
